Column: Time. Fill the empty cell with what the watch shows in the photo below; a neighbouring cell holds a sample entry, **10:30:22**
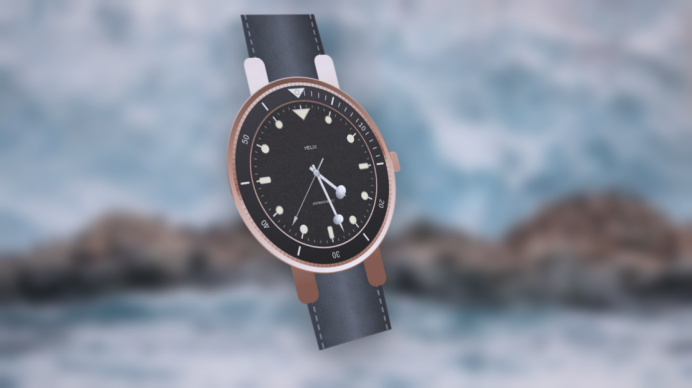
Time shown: **4:27:37**
